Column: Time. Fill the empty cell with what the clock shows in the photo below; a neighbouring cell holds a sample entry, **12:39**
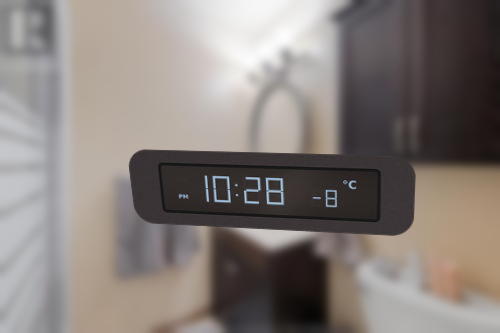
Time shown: **10:28**
